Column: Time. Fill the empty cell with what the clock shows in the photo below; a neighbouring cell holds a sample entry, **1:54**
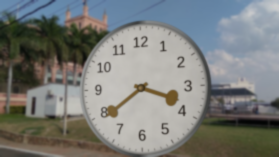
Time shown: **3:39**
